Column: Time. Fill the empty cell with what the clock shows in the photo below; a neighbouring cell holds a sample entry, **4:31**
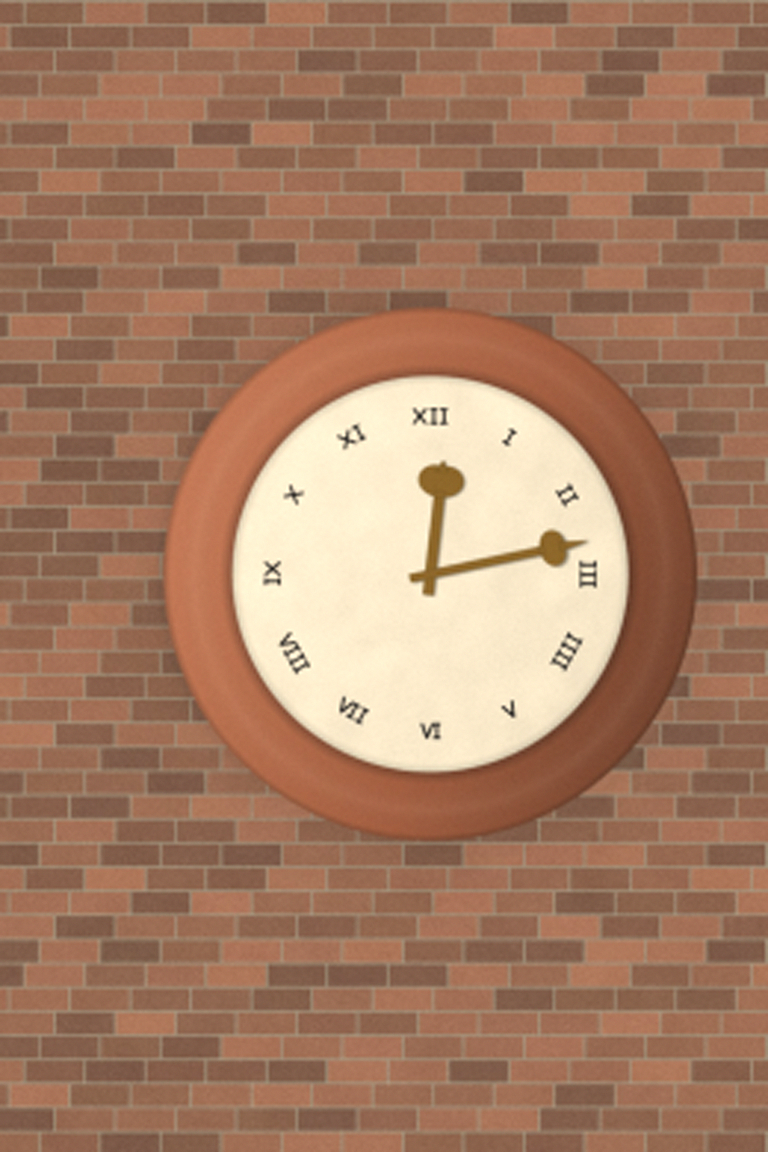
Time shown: **12:13**
